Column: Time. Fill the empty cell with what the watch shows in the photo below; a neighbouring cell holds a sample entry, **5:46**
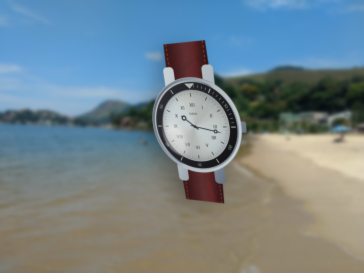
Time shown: **10:17**
